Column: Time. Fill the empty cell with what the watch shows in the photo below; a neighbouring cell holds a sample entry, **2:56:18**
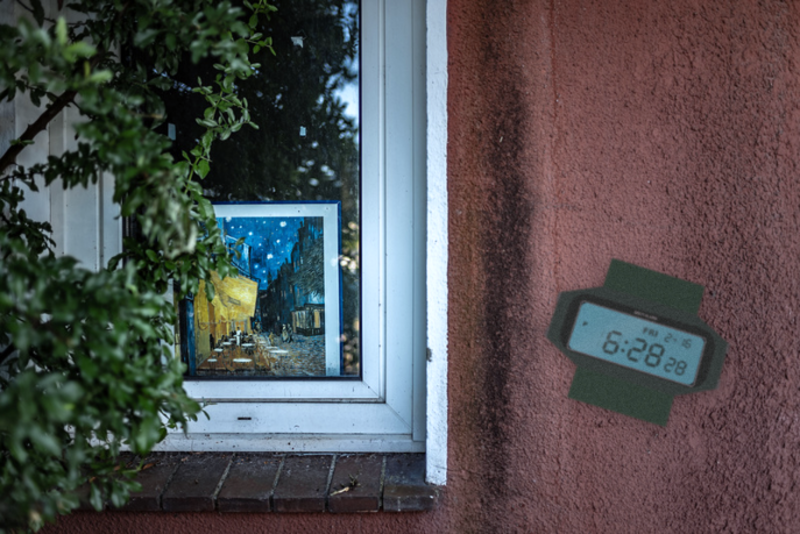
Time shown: **6:28:28**
